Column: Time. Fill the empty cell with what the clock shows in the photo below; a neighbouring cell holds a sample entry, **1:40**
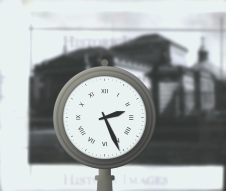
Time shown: **2:26**
